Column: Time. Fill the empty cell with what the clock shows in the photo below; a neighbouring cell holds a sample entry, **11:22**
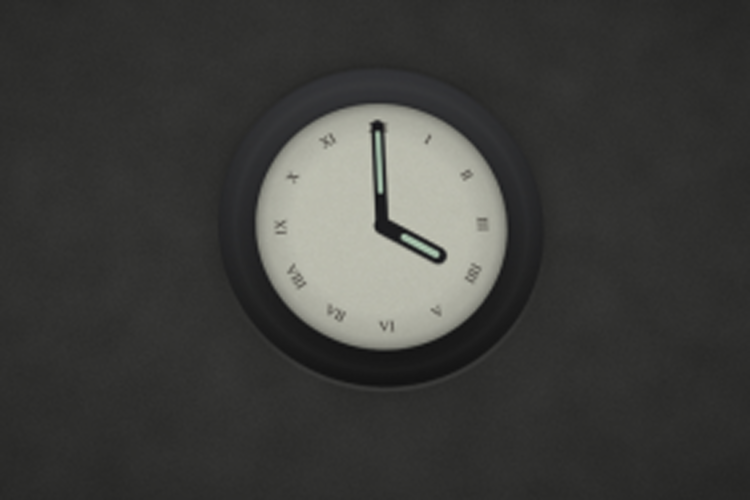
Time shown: **4:00**
